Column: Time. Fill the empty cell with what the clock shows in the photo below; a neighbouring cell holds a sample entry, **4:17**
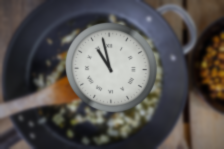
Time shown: **10:58**
